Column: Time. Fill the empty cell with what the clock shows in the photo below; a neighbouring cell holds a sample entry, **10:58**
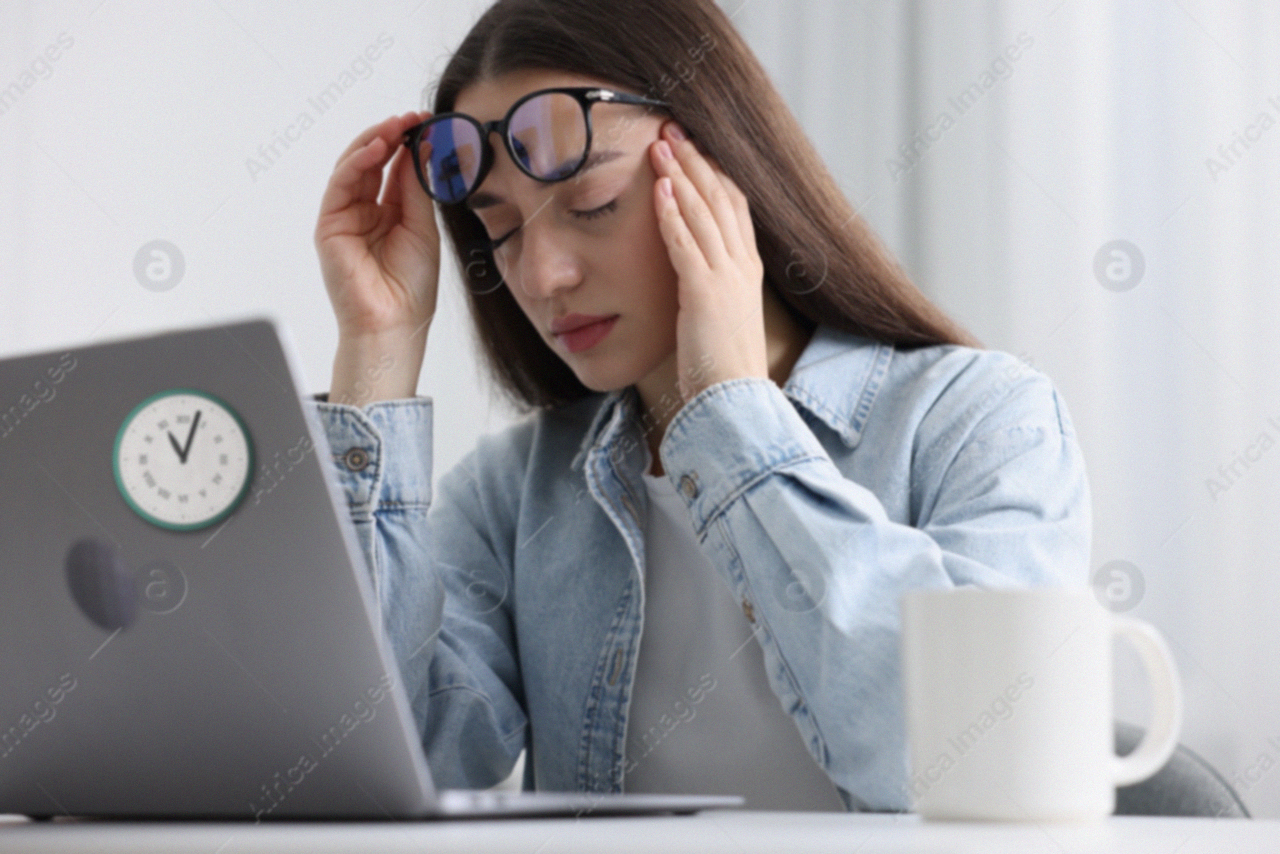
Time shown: **11:03**
